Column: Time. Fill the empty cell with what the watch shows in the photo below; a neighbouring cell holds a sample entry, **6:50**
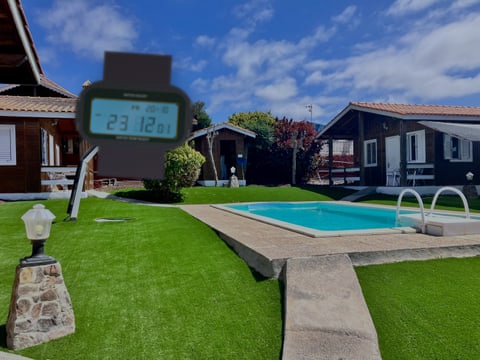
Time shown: **23:12**
